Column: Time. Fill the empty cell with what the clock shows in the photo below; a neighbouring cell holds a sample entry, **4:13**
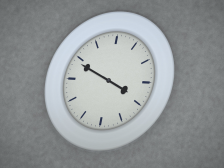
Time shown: **3:49**
